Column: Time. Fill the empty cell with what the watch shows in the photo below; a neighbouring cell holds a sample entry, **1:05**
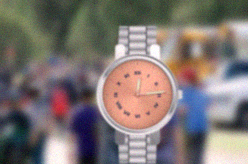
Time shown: **12:14**
